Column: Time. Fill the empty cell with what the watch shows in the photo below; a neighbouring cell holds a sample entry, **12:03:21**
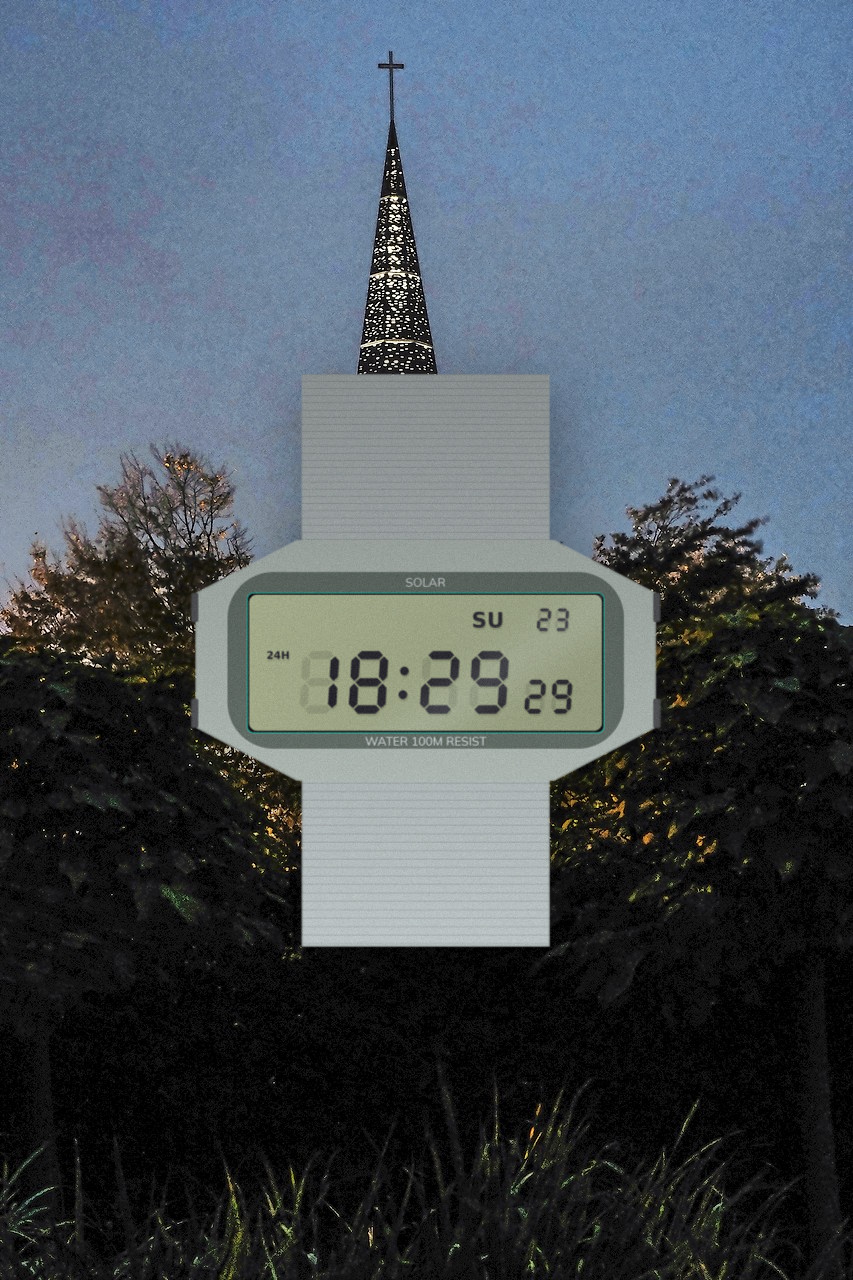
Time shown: **18:29:29**
